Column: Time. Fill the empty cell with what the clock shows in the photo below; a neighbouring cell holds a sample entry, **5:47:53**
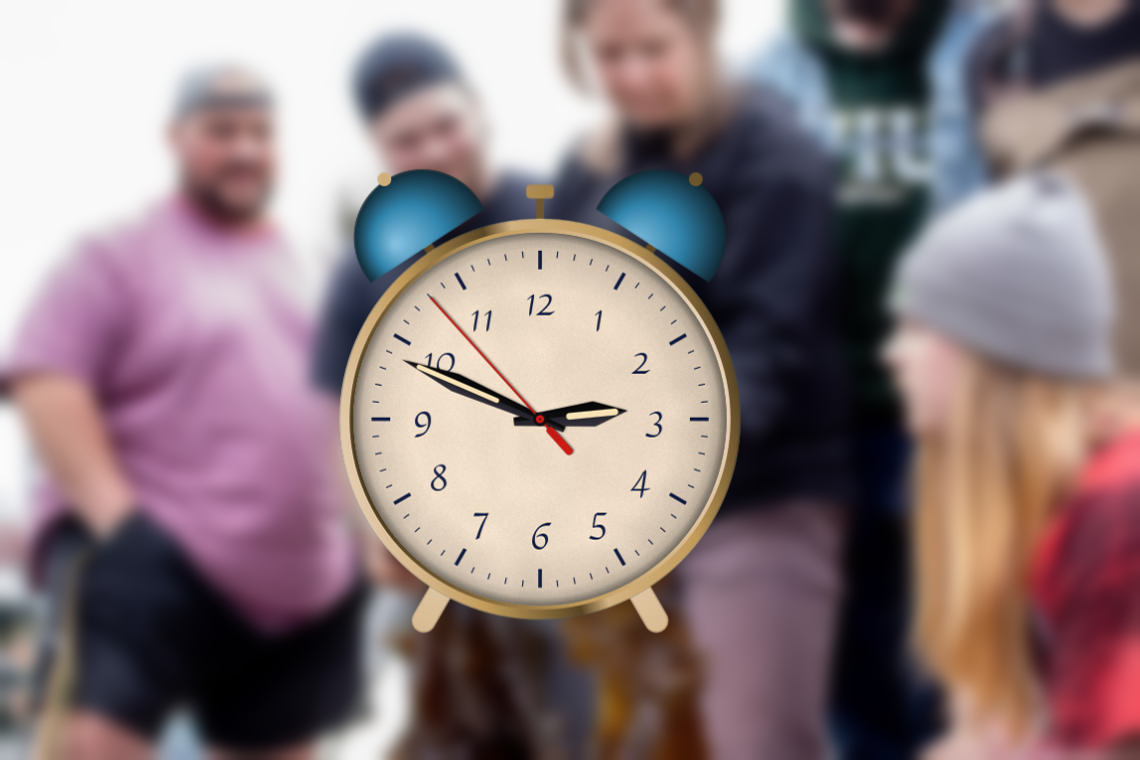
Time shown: **2:48:53**
